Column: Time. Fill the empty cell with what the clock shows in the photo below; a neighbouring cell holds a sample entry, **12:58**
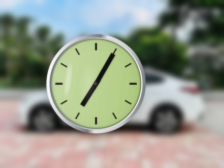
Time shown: **7:05**
